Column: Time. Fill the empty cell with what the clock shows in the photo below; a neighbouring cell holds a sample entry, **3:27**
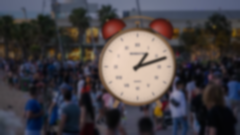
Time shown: **1:12**
